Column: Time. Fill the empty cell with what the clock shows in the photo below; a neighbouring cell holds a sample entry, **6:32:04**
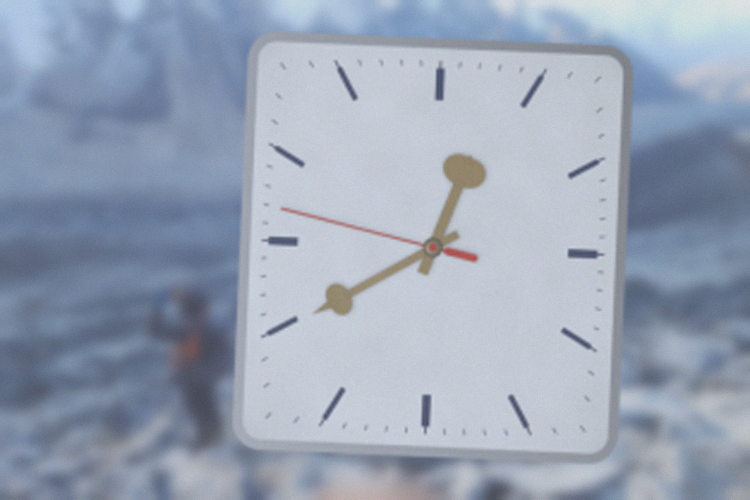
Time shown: **12:39:47**
